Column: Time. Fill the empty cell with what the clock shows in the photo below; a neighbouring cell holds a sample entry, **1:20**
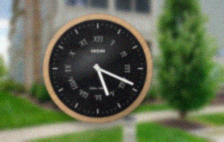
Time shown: **5:19**
